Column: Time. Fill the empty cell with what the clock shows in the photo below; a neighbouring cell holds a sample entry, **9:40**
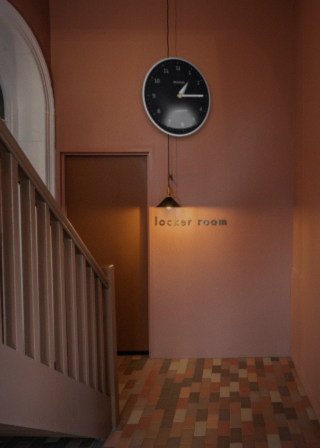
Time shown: **1:15**
